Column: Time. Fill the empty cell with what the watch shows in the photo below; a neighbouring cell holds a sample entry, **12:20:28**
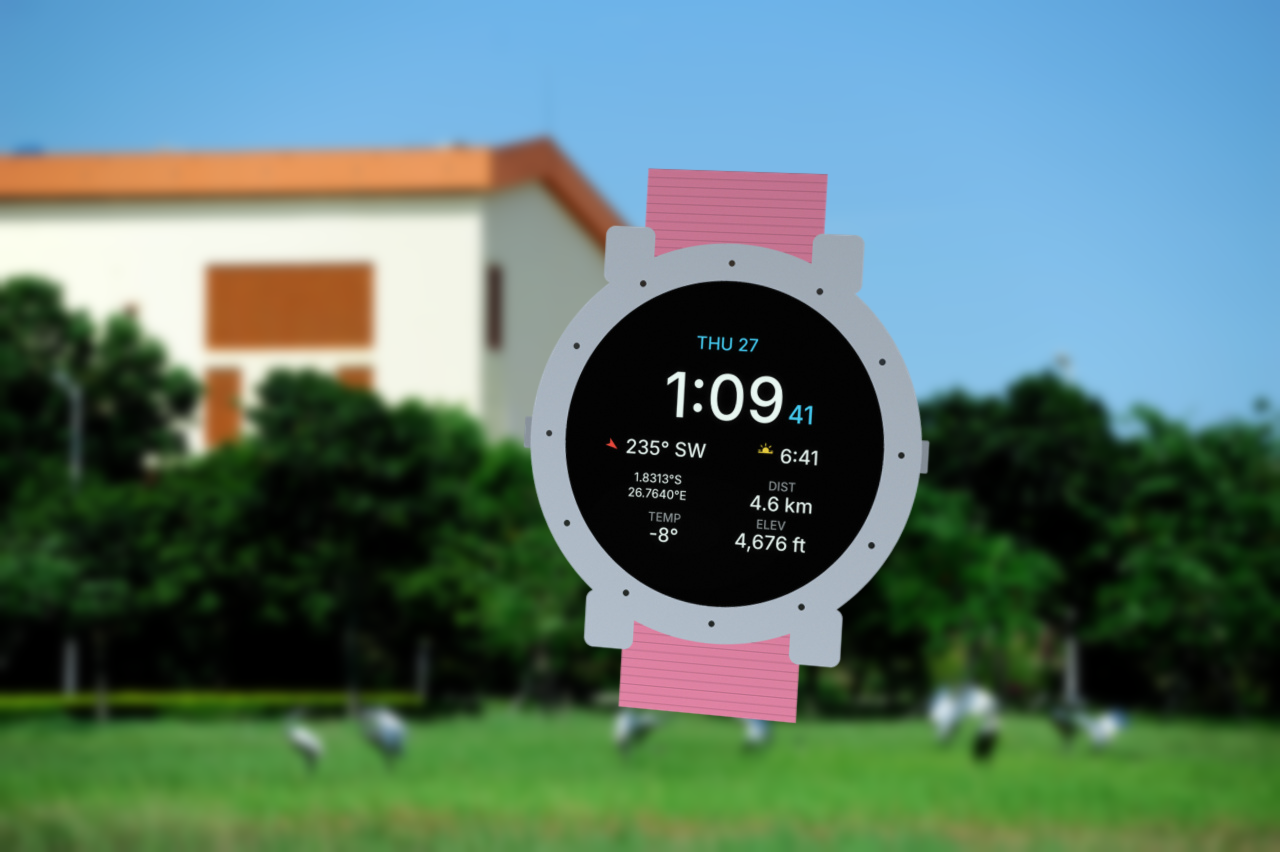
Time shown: **1:09:41**
